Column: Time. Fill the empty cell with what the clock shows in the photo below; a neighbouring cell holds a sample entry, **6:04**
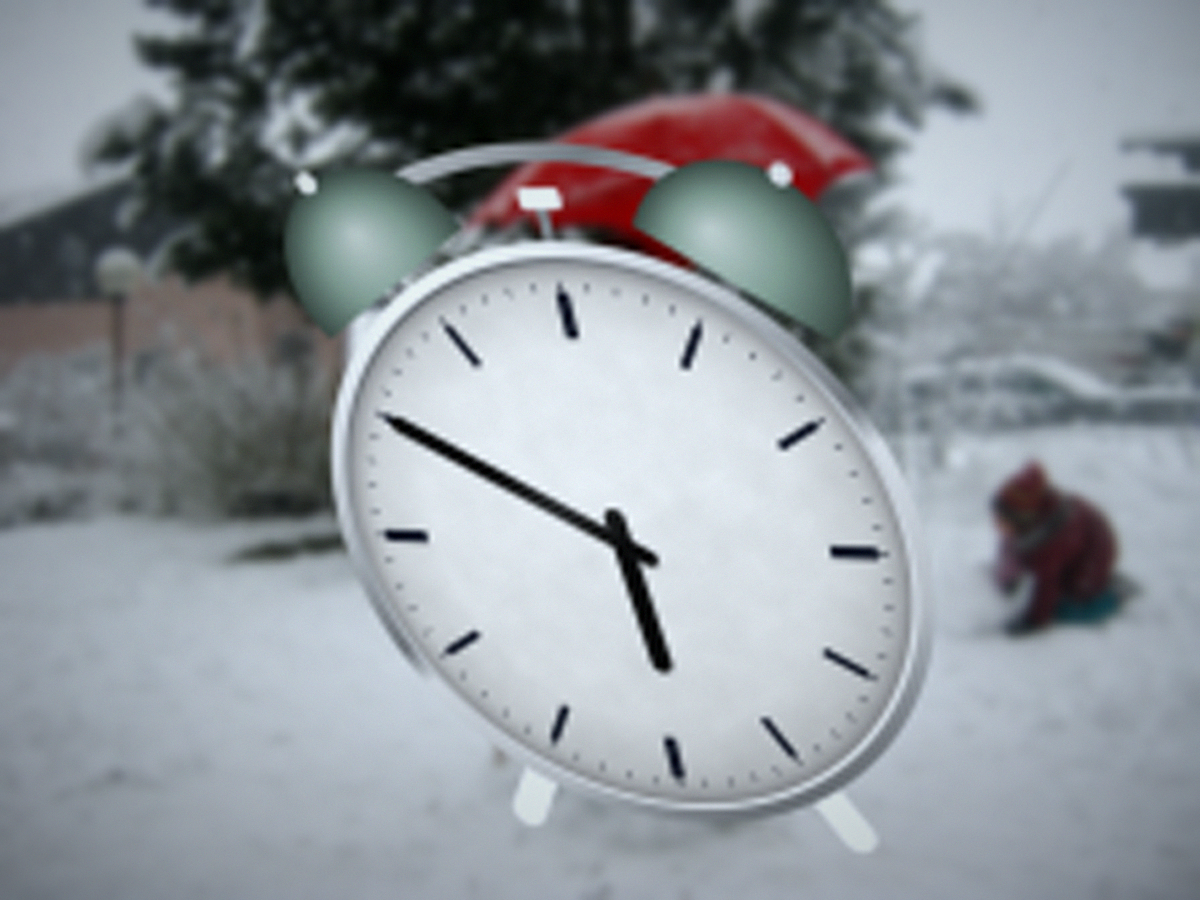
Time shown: **5:50**
